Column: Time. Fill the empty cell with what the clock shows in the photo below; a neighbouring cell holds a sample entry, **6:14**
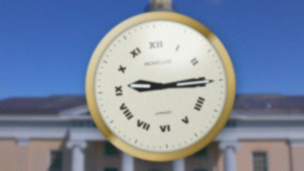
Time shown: **9:15**
